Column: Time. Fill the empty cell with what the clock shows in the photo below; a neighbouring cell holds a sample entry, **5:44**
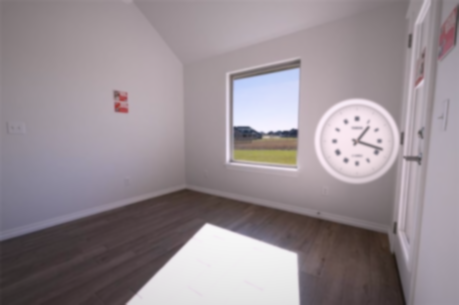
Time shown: **1:18**
